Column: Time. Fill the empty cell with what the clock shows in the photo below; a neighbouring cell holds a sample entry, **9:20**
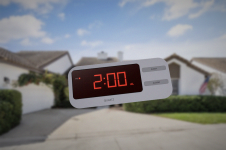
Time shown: **2:00**
